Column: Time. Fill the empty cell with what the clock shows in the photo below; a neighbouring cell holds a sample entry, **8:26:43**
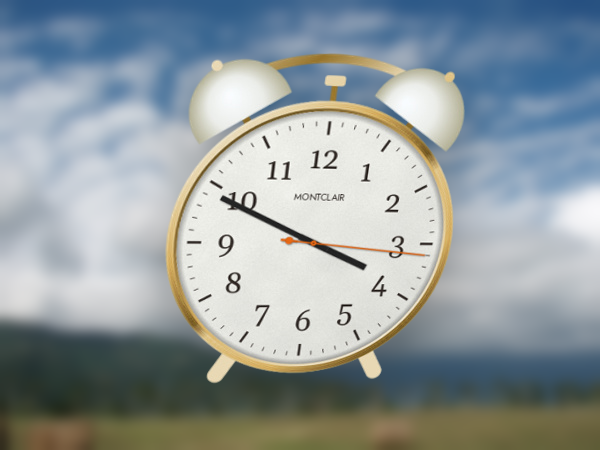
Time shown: **3:49:16**
